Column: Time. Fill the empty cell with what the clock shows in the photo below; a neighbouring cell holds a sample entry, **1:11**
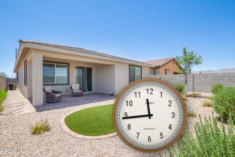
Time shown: **11:44**
